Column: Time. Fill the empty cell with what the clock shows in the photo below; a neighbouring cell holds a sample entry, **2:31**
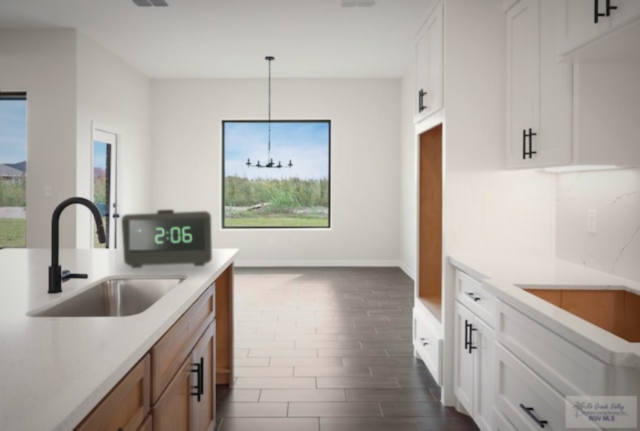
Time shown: **2:06**
